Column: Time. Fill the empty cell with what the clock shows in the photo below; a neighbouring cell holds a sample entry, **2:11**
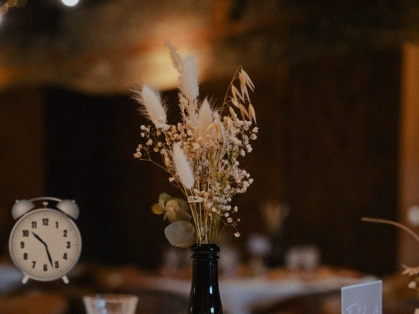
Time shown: **10:27**
